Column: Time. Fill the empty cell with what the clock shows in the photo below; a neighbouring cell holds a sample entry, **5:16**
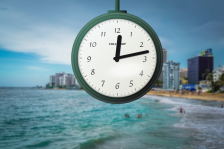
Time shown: **12:13**
